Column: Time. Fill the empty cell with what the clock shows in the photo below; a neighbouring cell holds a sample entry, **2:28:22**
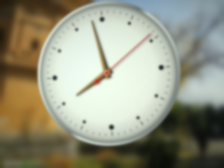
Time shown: **7:58:09**
